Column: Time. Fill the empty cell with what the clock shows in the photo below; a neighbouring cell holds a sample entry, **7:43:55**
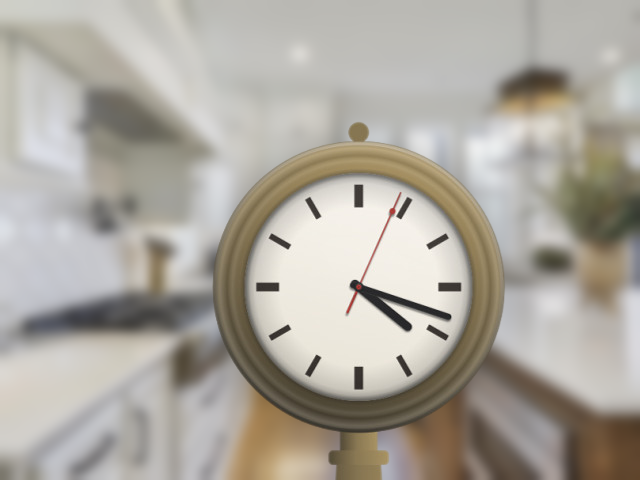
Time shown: **4:18:04**
